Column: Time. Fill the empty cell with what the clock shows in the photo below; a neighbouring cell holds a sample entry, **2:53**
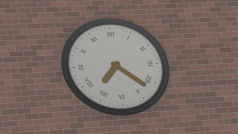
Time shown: **7:22**
